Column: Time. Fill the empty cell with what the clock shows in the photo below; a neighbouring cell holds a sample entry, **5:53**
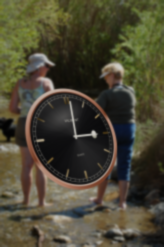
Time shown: **3:01**
